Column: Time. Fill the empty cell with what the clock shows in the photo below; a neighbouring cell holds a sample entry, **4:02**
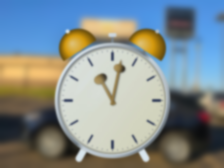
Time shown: **11:02**
